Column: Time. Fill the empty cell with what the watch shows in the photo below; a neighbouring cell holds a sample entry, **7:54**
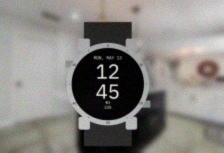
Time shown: **12:45**
